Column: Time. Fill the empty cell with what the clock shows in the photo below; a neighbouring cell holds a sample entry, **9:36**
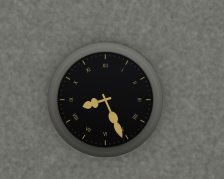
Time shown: **8:26**
